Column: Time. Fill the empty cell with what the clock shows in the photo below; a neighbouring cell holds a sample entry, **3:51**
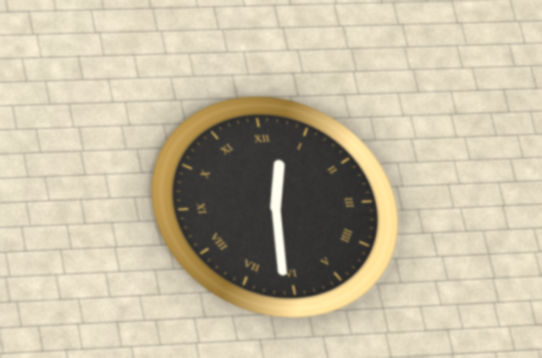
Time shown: **12:31**
